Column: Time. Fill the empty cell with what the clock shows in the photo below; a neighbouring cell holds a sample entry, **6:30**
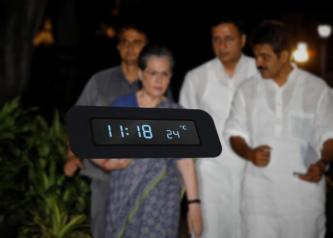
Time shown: **11:18**
